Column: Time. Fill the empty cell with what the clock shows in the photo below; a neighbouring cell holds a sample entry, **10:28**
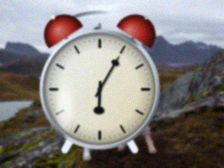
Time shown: **6:05**
